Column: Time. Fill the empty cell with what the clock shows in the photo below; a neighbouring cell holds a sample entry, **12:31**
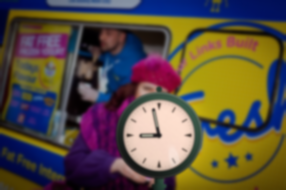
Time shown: **8:58**
